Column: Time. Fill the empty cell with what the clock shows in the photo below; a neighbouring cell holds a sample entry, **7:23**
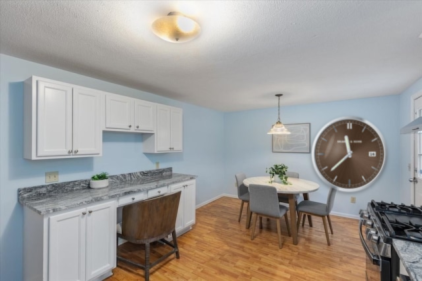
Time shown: **11:38**
